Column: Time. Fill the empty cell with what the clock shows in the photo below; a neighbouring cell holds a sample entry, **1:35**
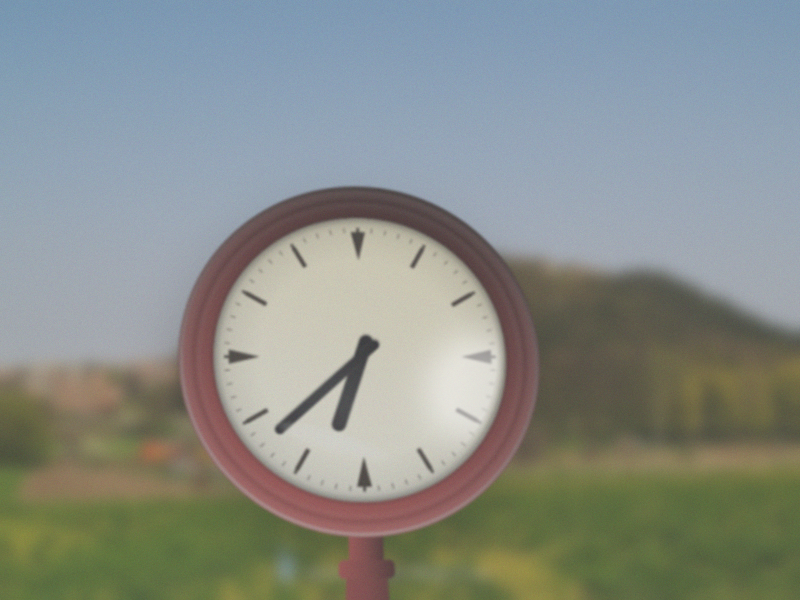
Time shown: **6:38**
